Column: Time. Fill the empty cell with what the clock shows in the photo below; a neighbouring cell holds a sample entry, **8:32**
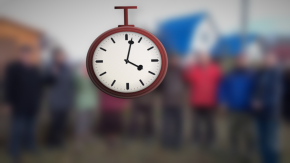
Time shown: **4:02**
